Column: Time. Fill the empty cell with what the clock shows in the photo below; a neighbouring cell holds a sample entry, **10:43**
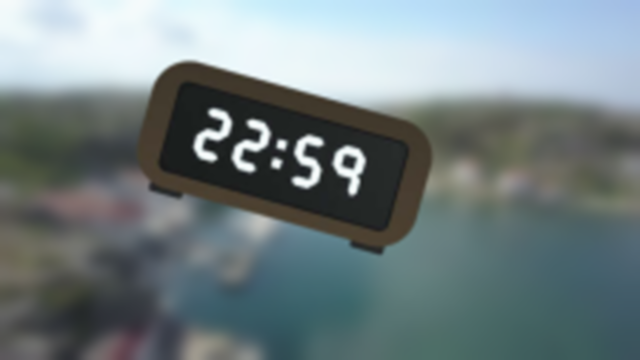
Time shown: **22:59**
